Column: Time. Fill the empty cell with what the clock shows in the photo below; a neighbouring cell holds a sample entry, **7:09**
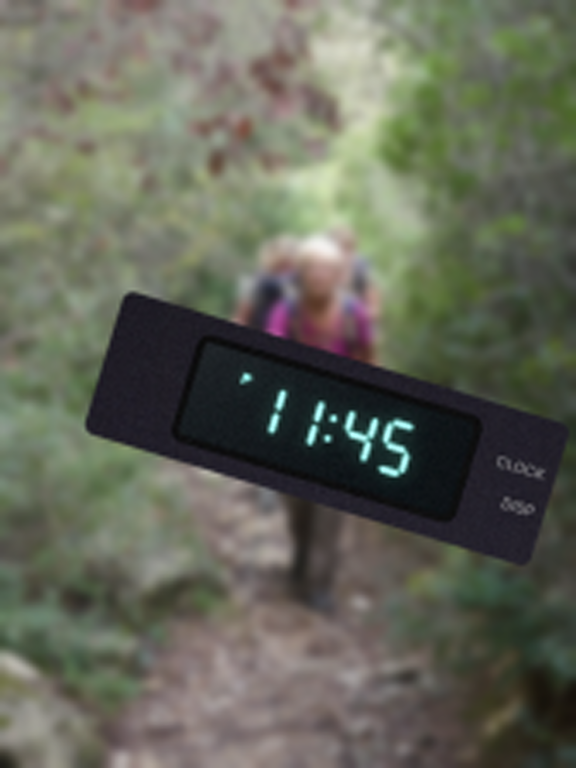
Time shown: **11:45**
